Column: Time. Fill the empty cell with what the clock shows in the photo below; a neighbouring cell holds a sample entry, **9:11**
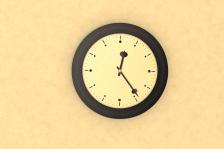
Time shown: **12:24**
